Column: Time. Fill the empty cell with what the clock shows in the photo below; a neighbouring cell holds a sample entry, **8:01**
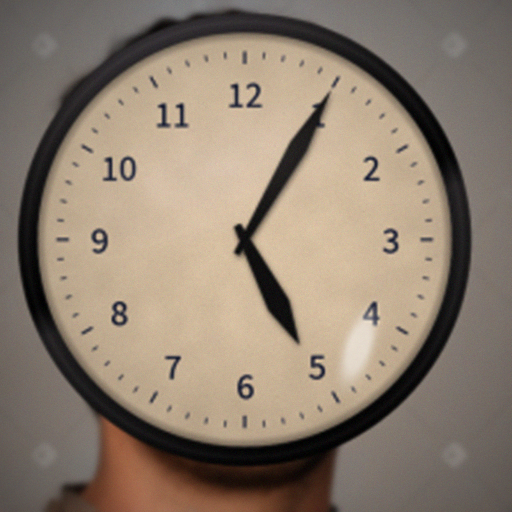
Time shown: **5:05**
